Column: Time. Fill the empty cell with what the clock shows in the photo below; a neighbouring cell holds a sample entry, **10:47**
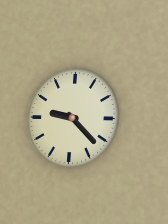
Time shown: **9:22**
